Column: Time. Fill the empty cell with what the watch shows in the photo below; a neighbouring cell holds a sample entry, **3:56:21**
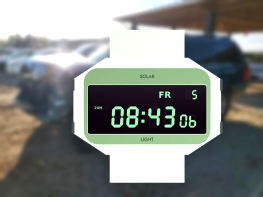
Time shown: **8:43:06**
